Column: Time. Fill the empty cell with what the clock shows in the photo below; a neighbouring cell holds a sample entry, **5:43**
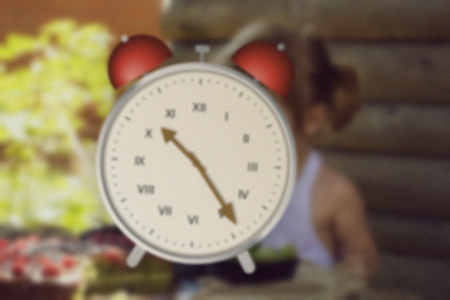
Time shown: **10:24**
